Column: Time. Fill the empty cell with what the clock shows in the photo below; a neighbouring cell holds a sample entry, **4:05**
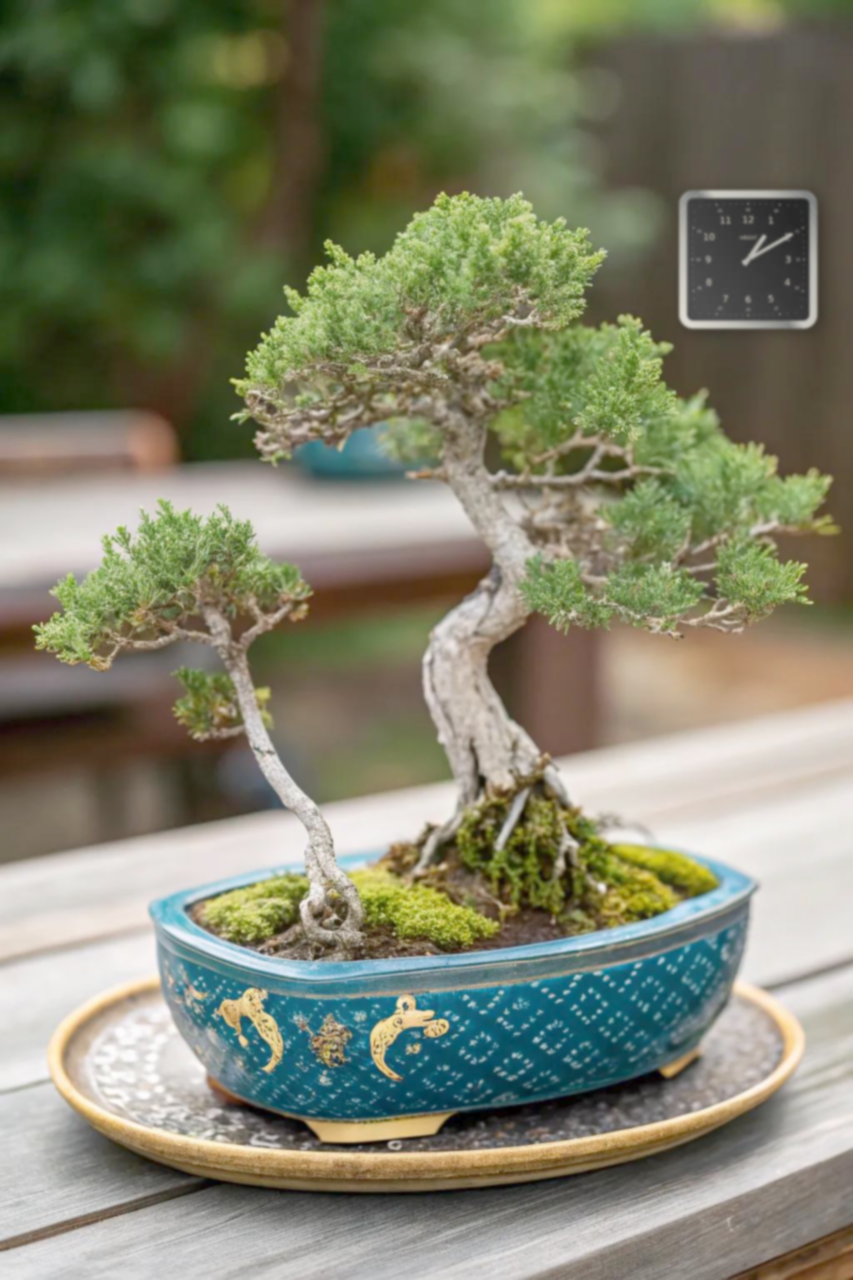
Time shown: **1:10**
